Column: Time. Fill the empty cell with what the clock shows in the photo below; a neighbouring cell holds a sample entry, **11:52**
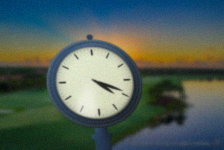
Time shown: **4:19**
